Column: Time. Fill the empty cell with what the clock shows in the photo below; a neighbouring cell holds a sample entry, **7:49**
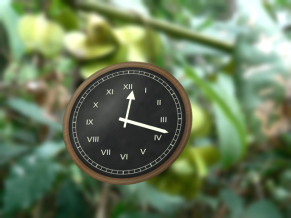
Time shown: **12:18**
